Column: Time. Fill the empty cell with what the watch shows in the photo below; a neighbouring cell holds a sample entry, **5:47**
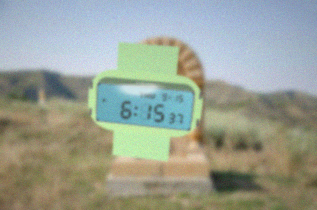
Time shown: **6:15**
